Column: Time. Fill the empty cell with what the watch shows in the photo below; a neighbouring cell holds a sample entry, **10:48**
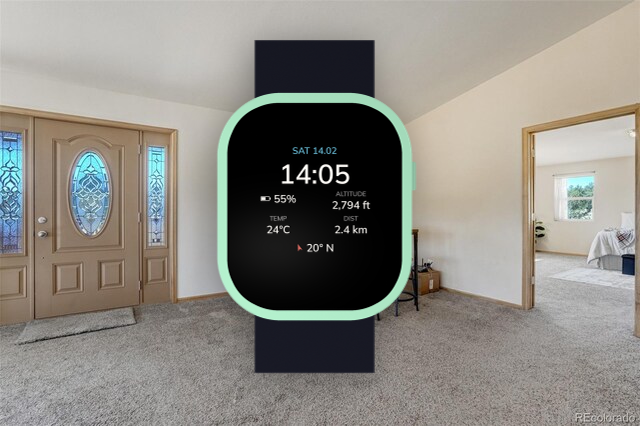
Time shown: **14:05**
